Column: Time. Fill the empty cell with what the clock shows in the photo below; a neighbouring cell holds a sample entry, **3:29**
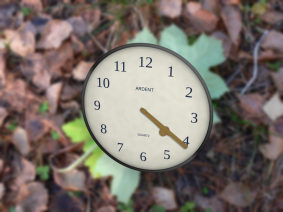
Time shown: **4:21**
